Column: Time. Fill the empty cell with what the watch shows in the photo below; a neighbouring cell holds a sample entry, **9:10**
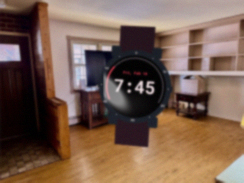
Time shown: **7:45**
